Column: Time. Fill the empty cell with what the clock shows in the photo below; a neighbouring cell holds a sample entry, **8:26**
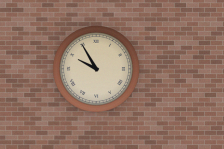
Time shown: **9:55**
